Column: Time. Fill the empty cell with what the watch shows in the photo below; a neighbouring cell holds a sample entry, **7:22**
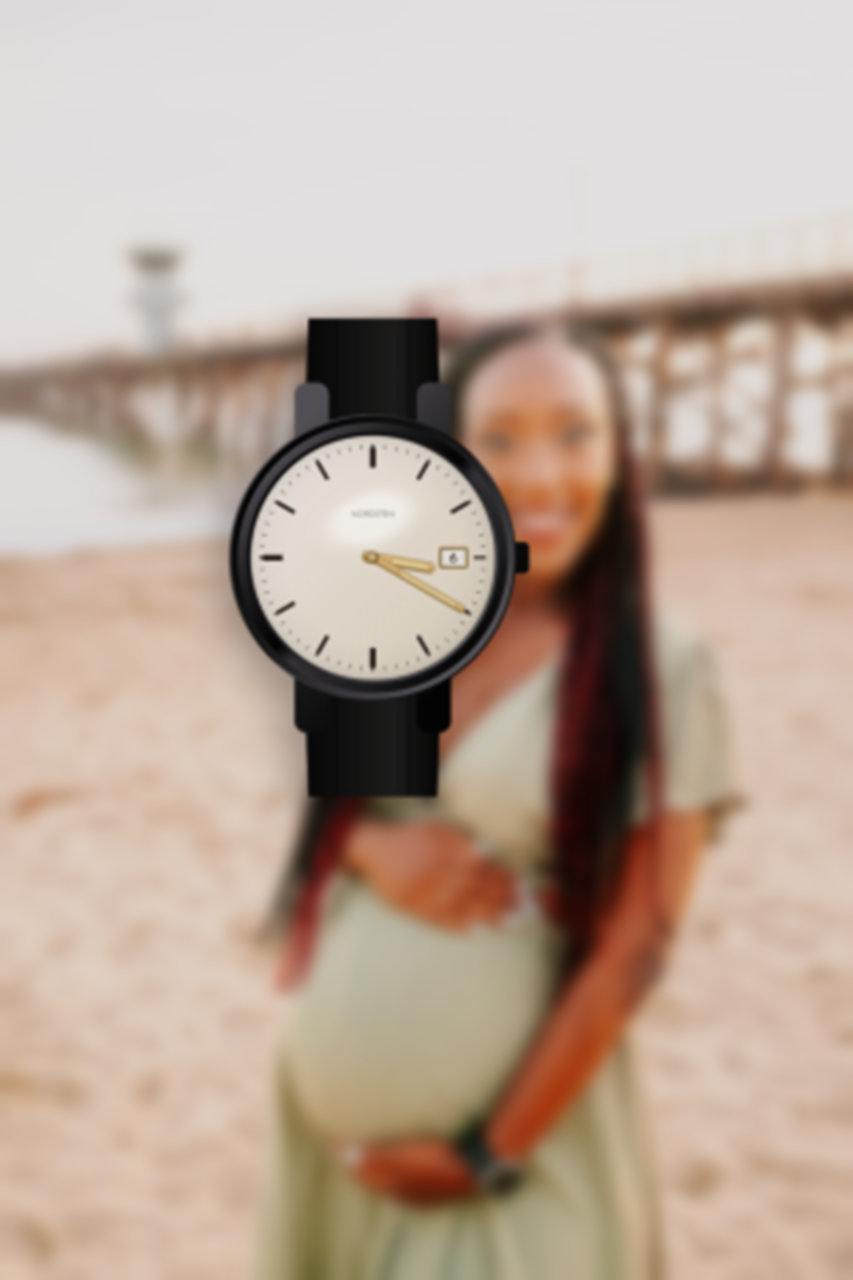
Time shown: **3:20**
